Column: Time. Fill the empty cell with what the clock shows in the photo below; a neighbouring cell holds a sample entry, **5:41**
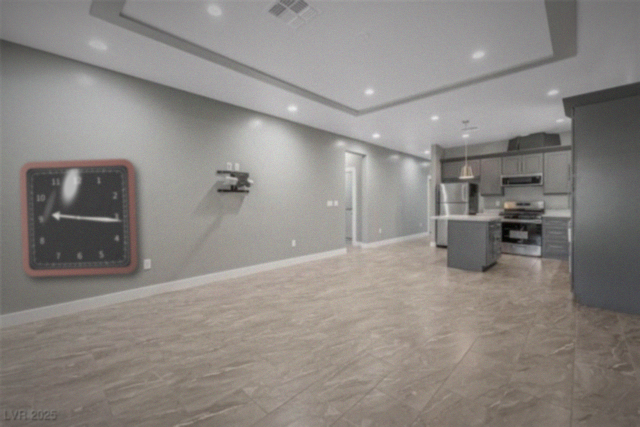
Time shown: **9:16**
